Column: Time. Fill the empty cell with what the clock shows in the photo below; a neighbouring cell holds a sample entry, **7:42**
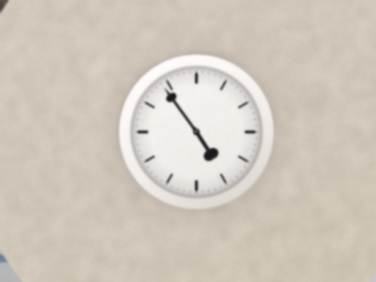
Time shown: **4:54**
